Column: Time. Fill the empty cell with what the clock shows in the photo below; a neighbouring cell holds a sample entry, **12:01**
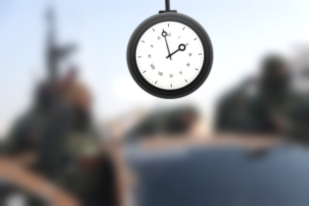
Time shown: **1:58**
